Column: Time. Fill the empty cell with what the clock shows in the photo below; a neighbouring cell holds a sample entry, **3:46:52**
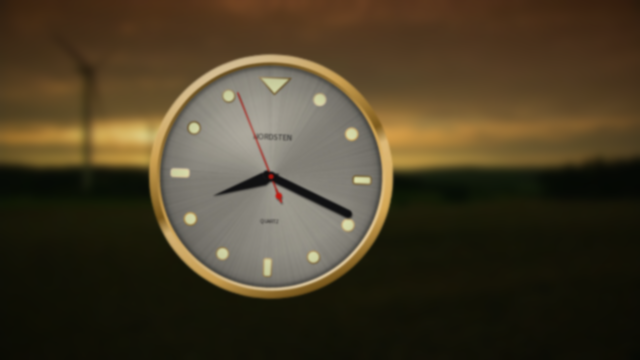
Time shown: **8:18:56**
